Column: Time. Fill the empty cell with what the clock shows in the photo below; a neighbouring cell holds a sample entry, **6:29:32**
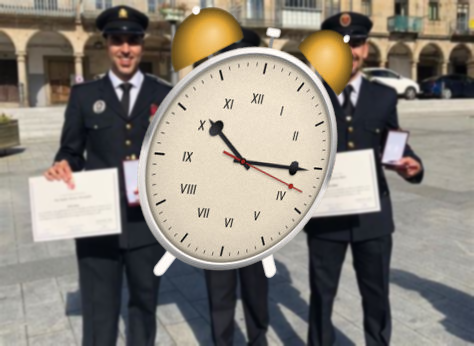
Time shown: **10:15:18**
